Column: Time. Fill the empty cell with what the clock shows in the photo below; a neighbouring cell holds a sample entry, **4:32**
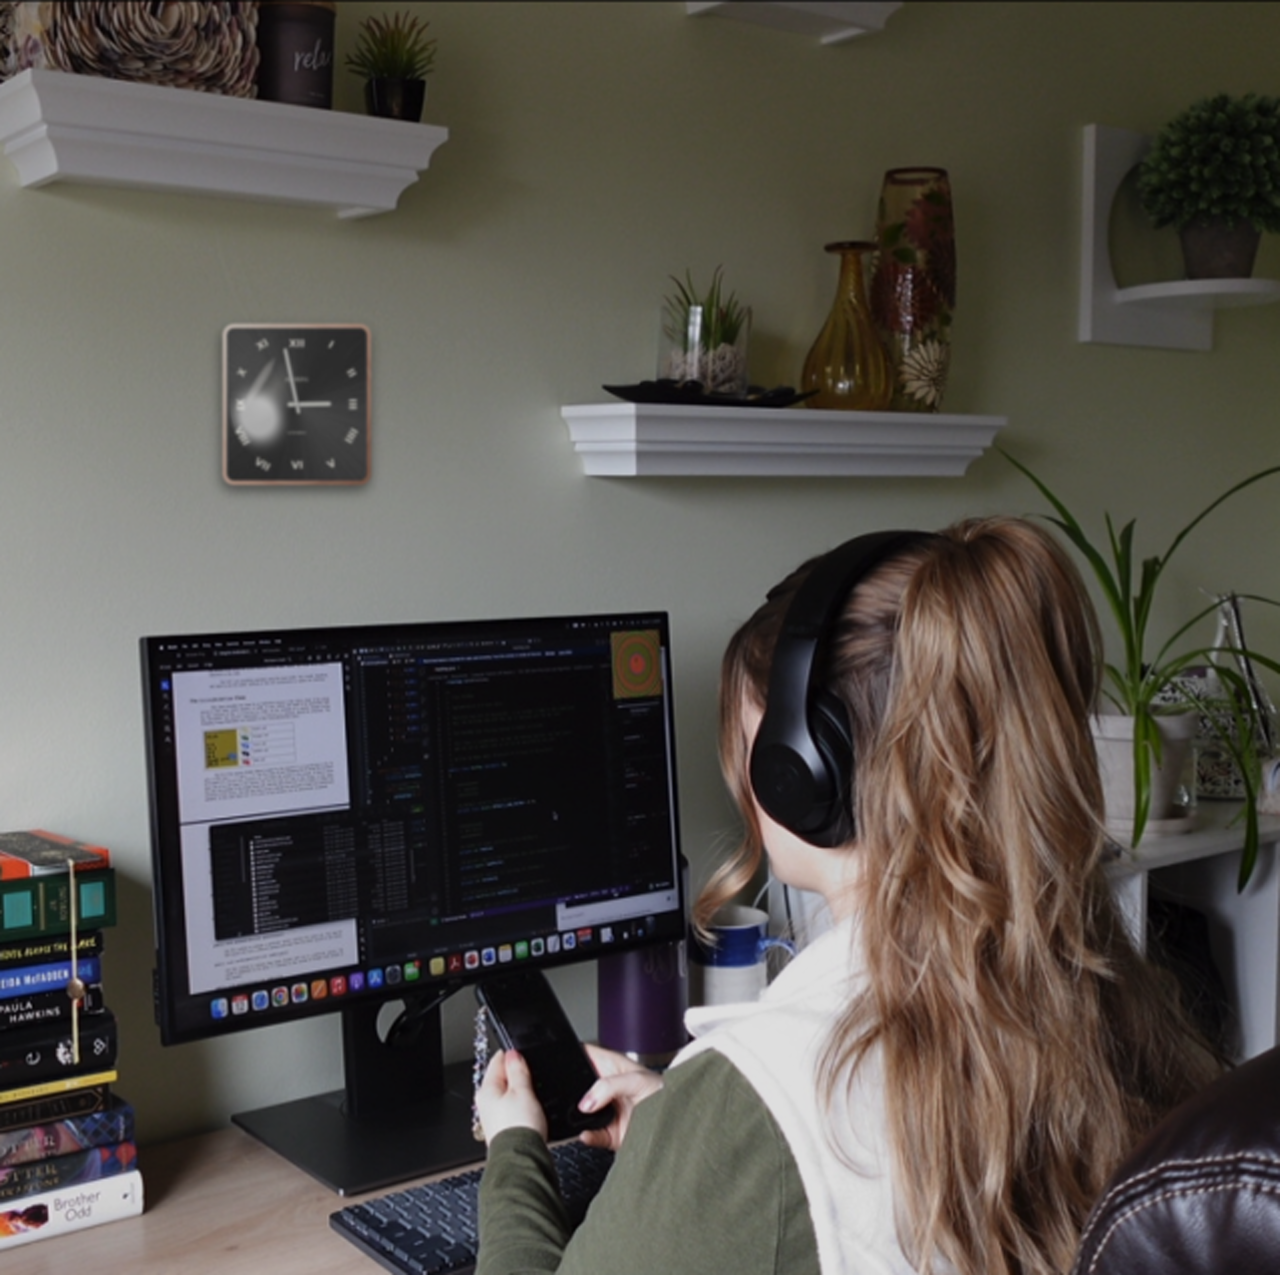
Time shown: **2:58**
